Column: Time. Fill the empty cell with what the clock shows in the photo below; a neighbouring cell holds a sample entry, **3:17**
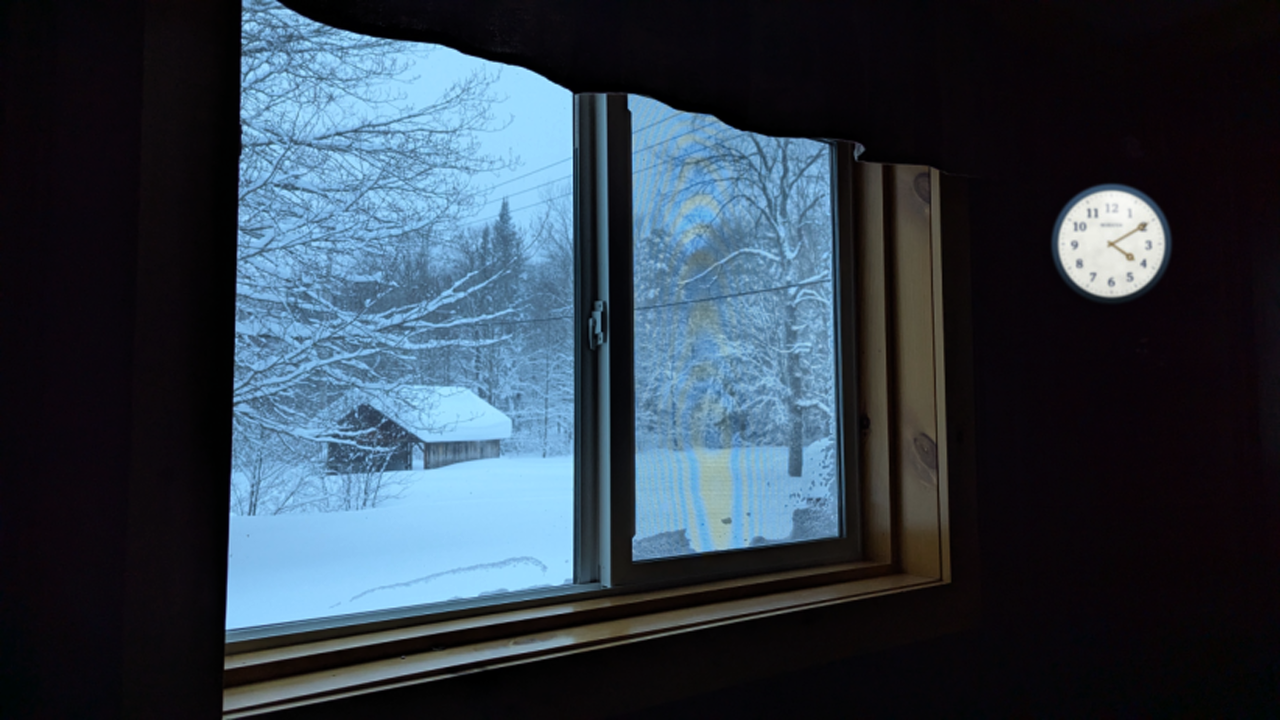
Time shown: **4:10**
